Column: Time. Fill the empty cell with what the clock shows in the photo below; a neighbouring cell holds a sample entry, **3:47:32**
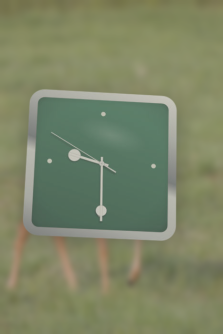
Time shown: **9:29:50**
